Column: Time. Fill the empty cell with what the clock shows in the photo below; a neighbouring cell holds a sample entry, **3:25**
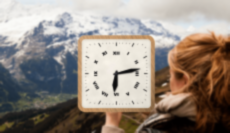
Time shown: **6:13**
